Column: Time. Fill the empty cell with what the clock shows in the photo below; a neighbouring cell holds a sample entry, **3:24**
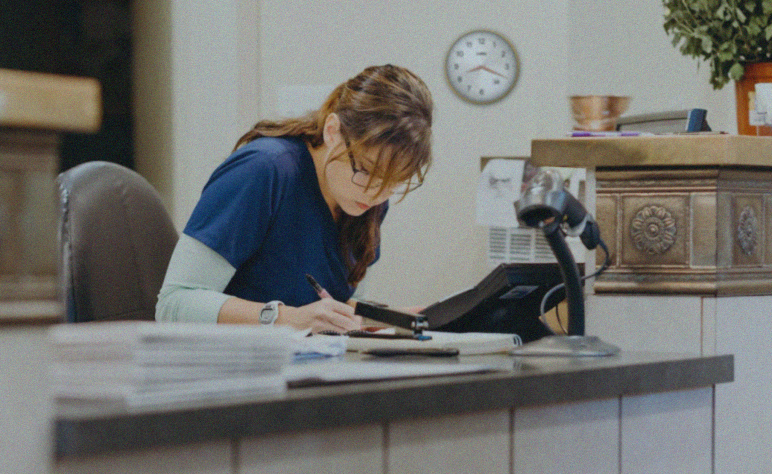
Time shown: **8:19**
